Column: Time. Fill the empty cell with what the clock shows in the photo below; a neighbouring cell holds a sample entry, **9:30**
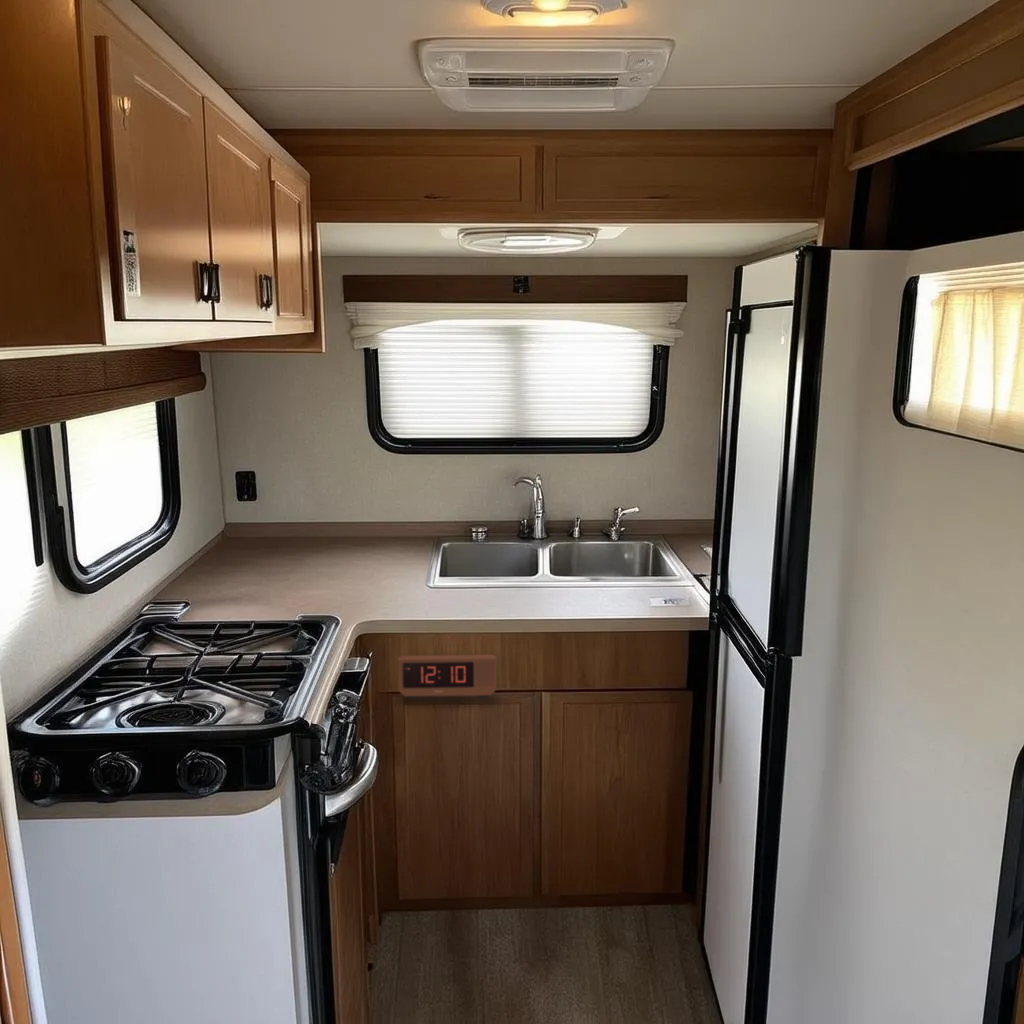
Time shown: **12:10**
